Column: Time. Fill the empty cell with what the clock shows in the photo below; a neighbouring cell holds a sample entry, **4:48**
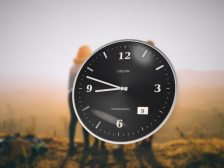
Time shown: **8:48**
